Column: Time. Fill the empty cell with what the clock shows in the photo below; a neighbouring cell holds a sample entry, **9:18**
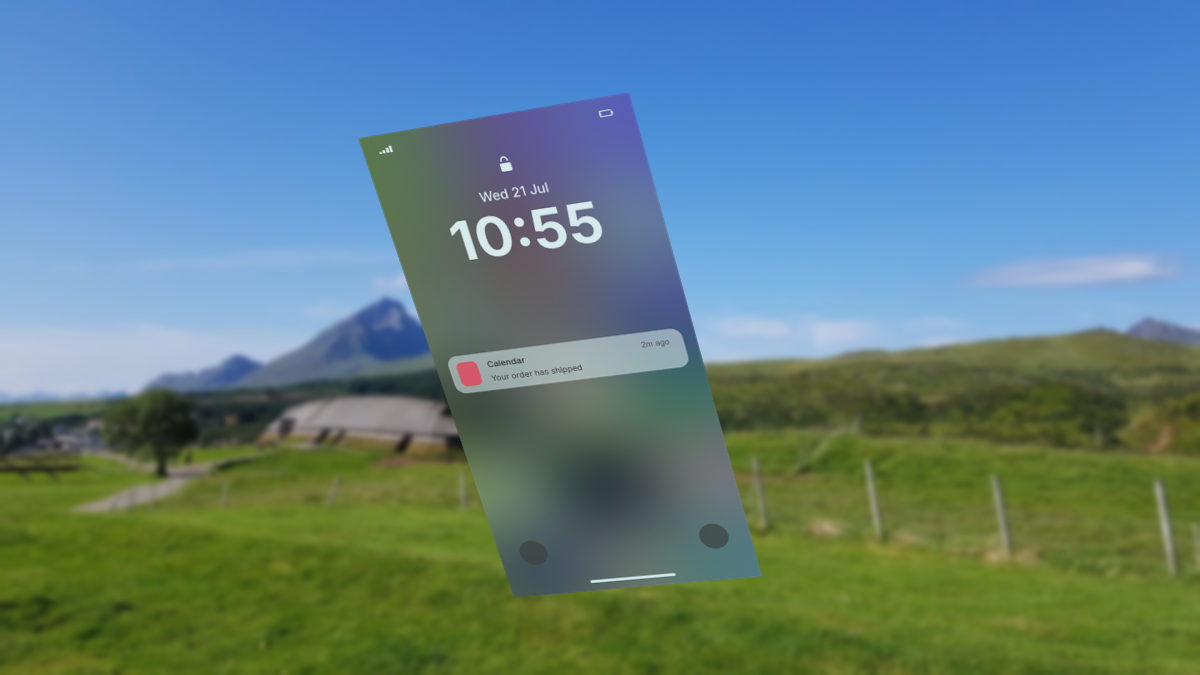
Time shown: **10:55**
